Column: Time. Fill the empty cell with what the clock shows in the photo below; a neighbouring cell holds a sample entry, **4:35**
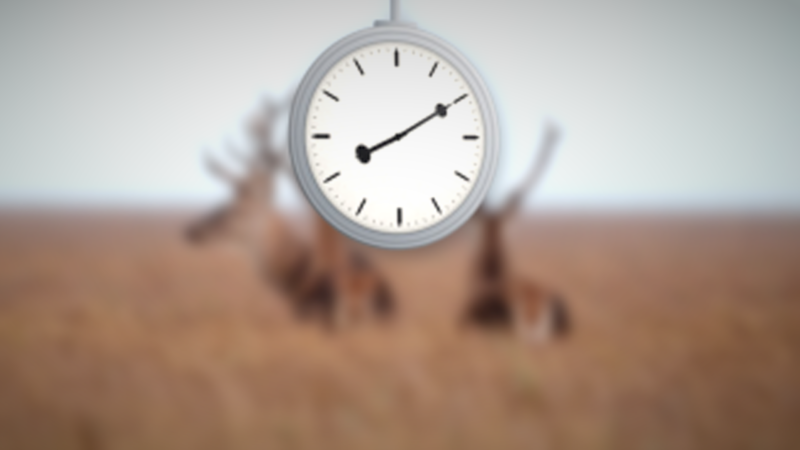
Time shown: **8:10**
